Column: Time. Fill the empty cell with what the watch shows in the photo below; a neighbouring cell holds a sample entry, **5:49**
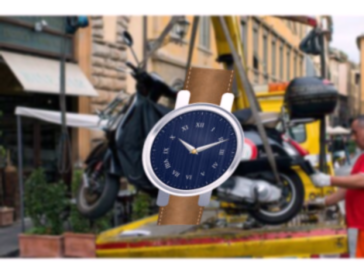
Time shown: **10:11**
